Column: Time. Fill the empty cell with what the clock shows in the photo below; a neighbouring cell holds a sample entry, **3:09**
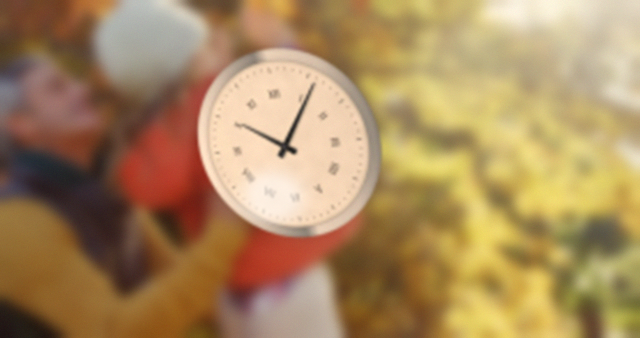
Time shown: **10:06**
